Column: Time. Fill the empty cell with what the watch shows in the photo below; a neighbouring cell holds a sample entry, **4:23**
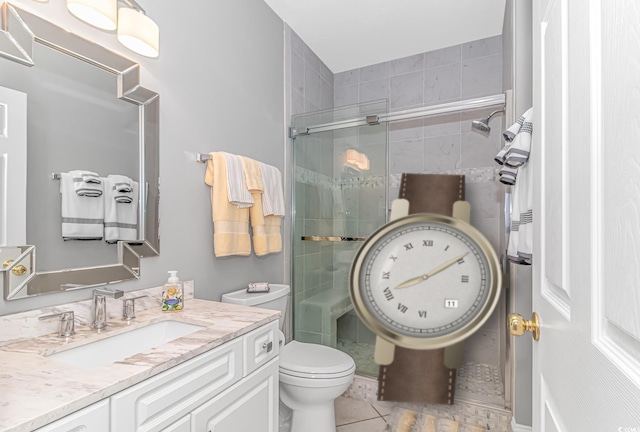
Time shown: **8:09**
